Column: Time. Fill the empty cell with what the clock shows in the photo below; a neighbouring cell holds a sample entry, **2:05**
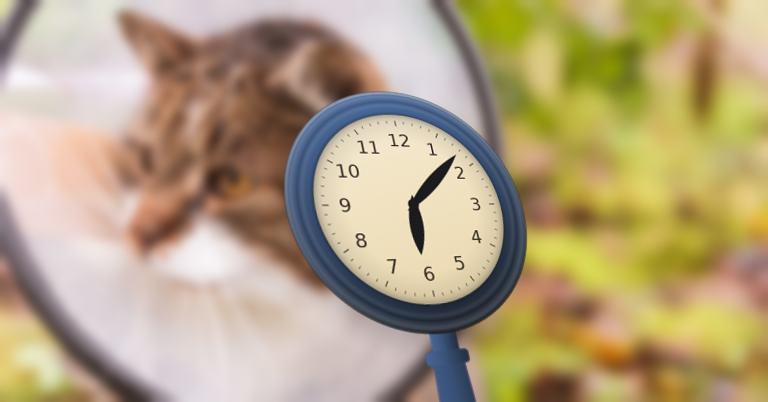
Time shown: **6:08**
